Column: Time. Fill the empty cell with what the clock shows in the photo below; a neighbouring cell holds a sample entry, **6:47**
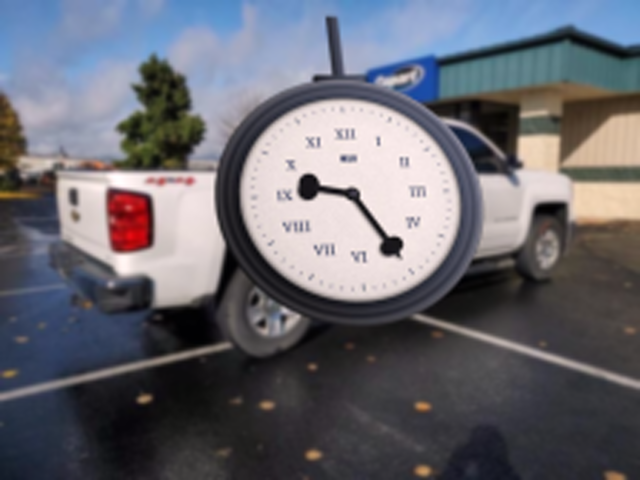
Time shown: **9:25**
